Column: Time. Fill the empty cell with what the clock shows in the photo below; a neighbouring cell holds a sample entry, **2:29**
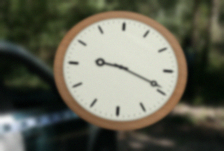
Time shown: **9:19**
